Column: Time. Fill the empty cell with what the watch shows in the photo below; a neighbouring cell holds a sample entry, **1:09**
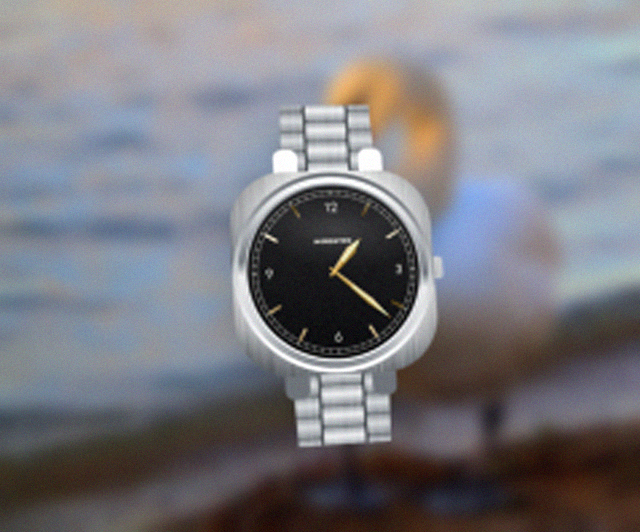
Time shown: **1:22**
